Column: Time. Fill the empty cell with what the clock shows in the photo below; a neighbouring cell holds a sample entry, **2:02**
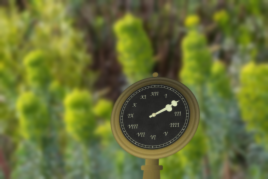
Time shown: **2:10**
